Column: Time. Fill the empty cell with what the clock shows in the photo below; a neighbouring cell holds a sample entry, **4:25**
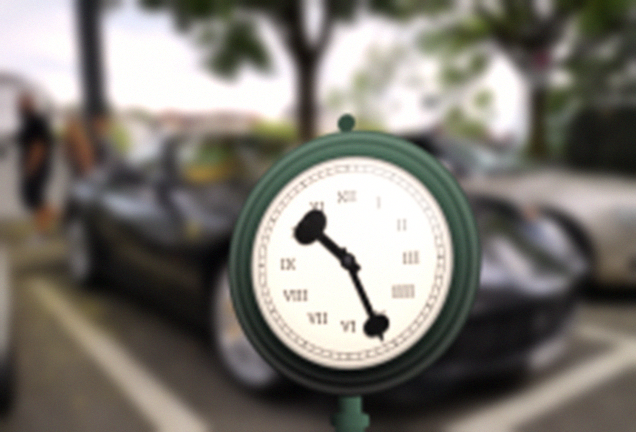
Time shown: **10:26**
